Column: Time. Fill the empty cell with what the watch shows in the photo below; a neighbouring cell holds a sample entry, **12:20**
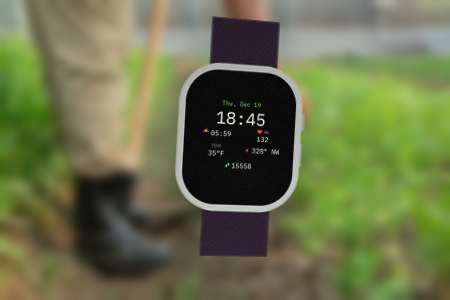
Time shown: **18:45**
